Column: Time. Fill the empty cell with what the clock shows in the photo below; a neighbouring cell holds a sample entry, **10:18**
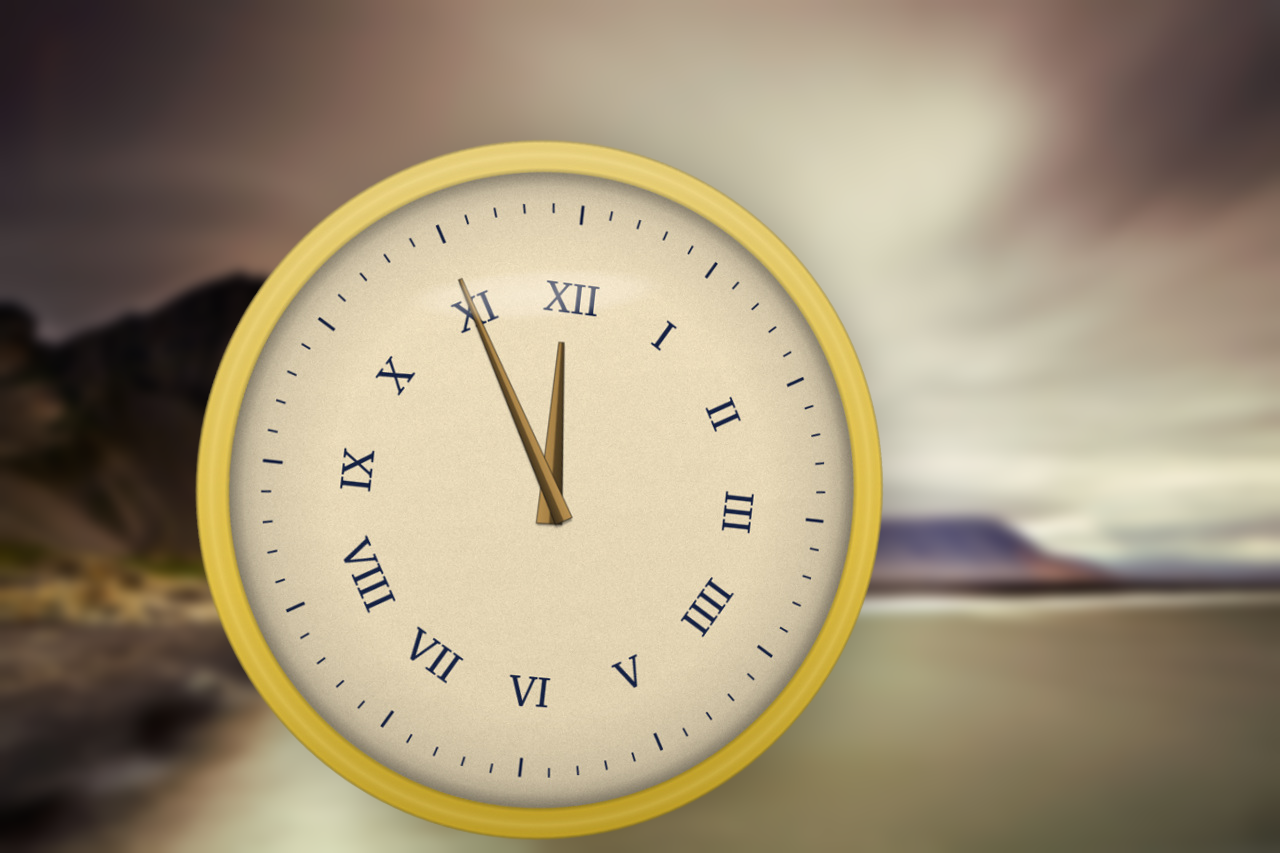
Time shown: **11:55**
